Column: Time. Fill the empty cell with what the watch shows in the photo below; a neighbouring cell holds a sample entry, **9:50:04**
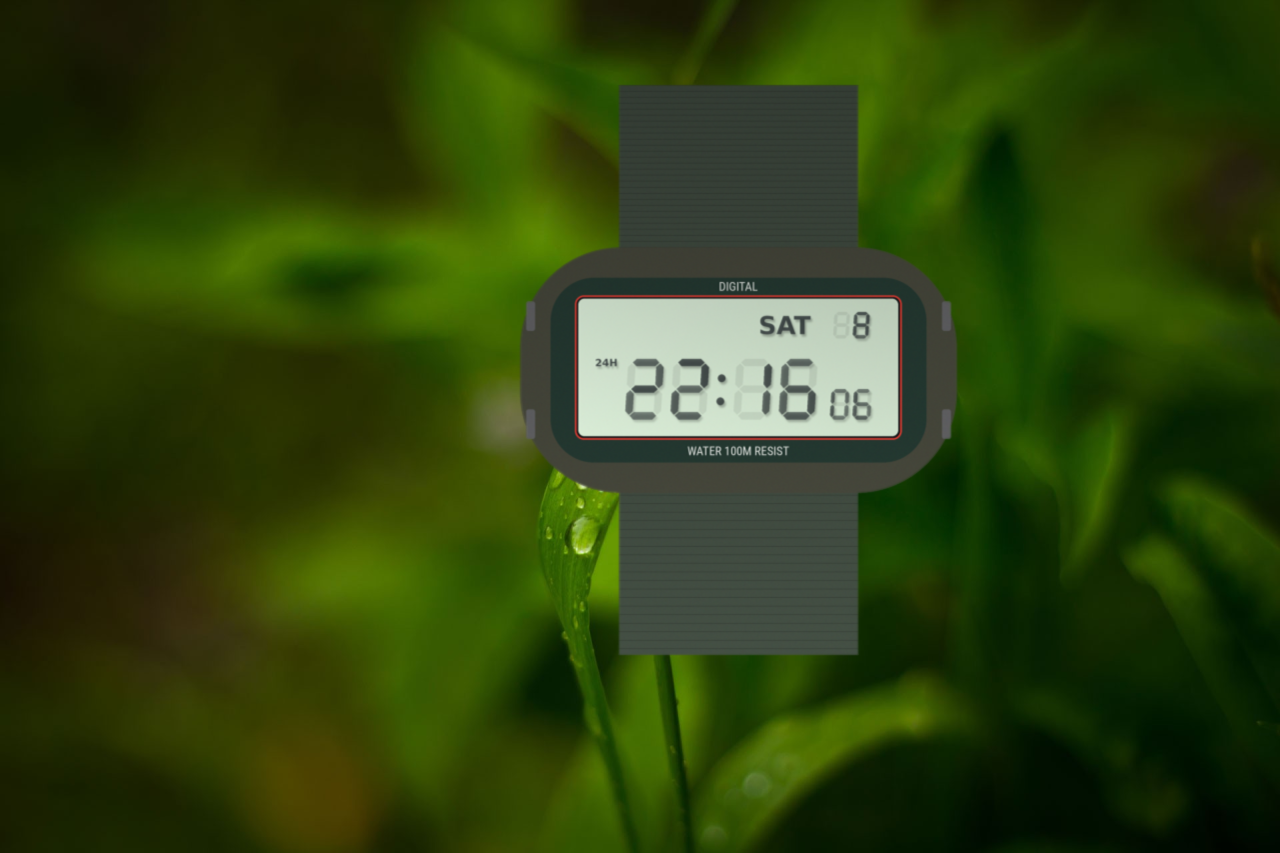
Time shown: **22:16:06**
